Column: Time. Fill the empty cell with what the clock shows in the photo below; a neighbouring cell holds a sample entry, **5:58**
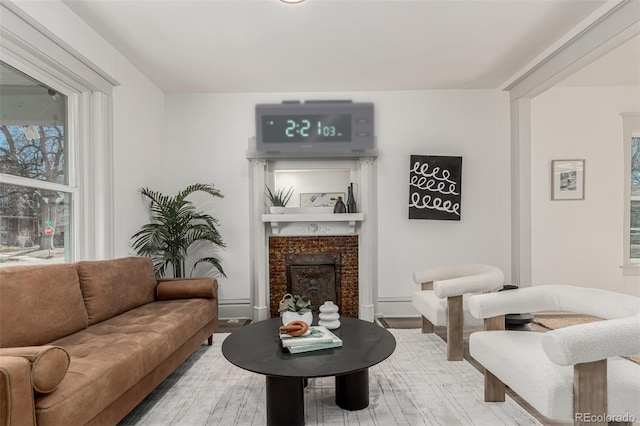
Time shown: **2:21**
